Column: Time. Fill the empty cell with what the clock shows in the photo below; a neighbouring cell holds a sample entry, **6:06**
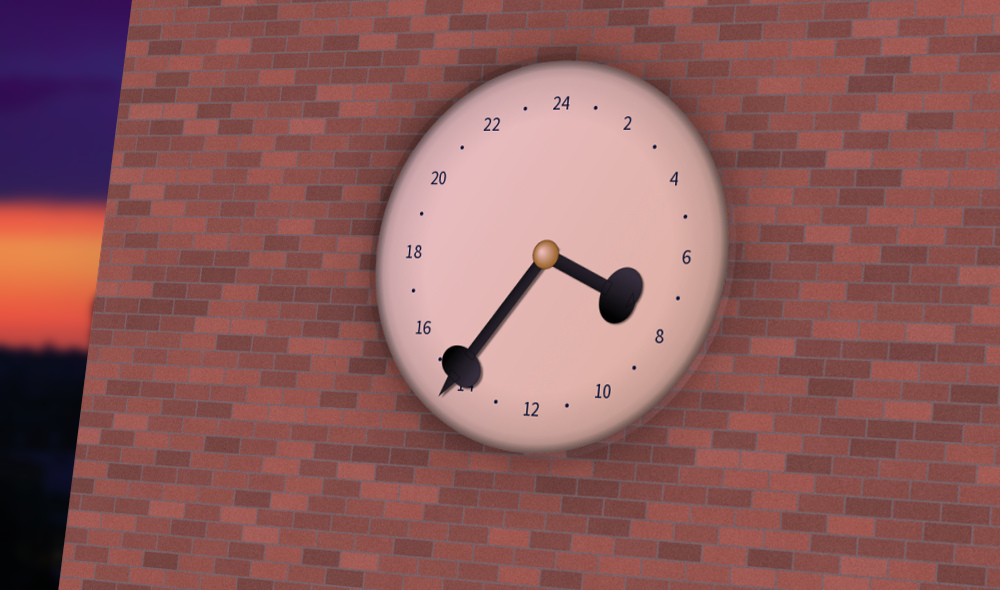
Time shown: **7:36**
